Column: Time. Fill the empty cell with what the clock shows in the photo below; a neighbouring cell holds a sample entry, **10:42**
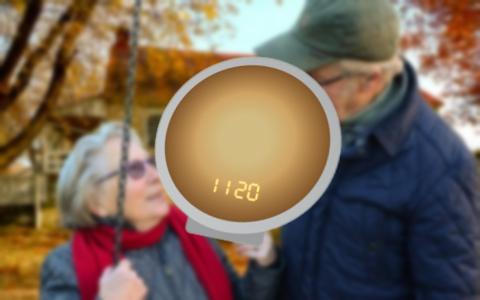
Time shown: **11:20**
